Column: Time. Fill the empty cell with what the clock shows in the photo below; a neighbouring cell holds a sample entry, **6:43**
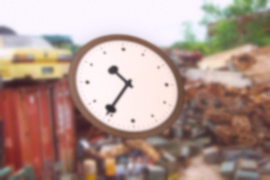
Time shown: **10:36**
